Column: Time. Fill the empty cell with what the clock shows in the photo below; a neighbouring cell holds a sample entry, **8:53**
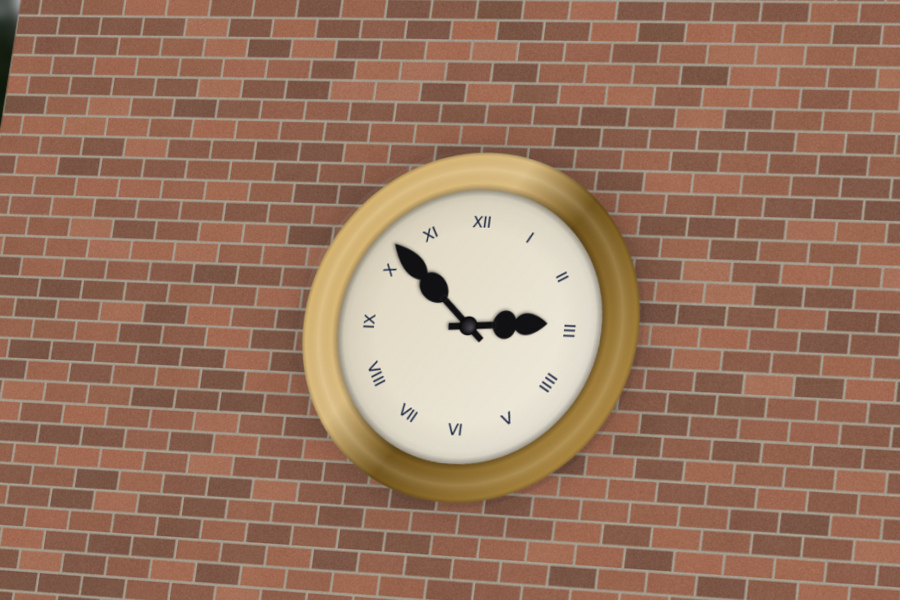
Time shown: **2:52**
